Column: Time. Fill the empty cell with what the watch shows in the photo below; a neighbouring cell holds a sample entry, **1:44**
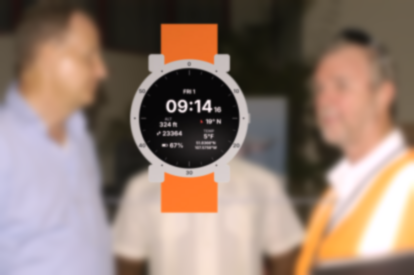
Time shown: **9:14**
